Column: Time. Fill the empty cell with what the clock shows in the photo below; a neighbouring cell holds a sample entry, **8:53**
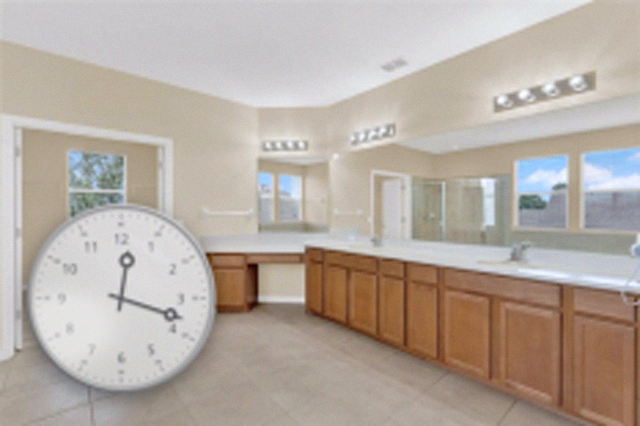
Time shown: **12:18**
